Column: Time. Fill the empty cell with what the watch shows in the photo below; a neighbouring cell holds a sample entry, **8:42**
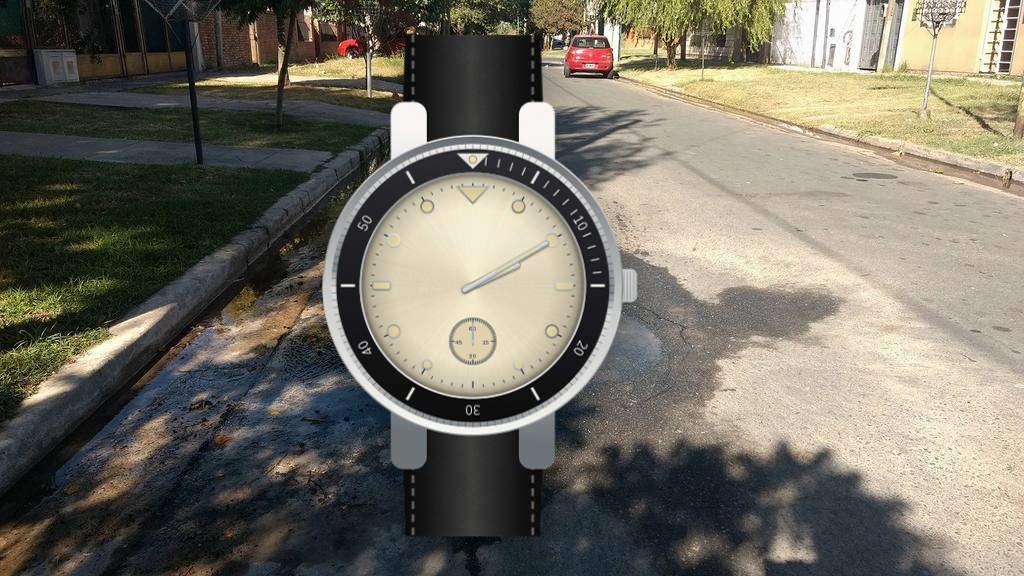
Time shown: **2:10**
